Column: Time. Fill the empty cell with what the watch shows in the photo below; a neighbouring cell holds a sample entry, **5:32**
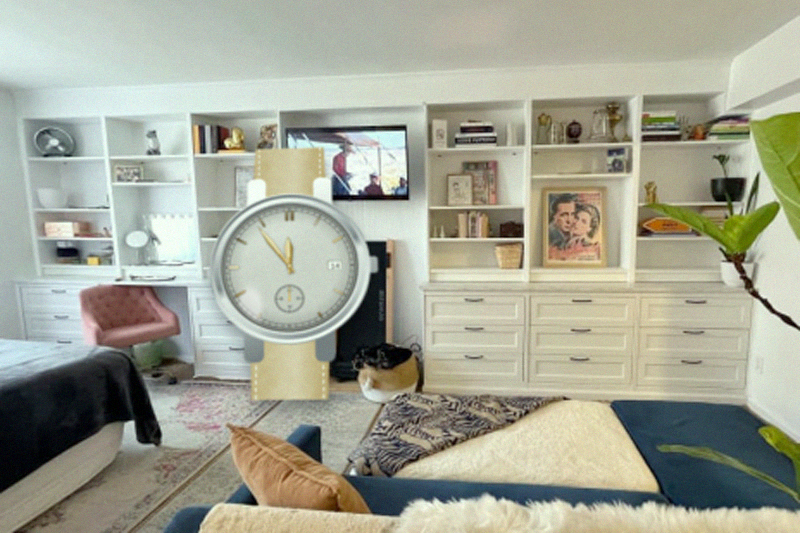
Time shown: **11:54**
